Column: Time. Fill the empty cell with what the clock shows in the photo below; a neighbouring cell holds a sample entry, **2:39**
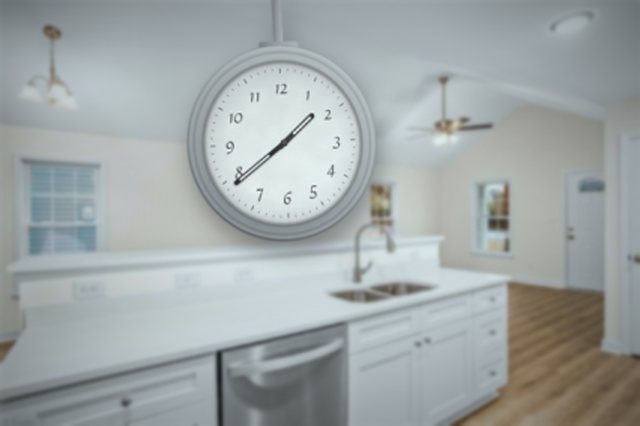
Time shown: **1:39**
